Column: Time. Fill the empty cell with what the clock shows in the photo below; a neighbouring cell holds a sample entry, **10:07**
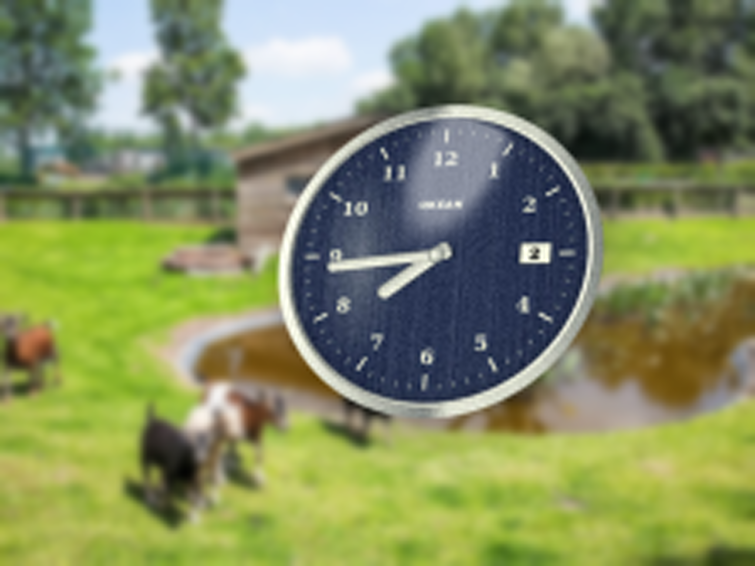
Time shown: **7:44**
